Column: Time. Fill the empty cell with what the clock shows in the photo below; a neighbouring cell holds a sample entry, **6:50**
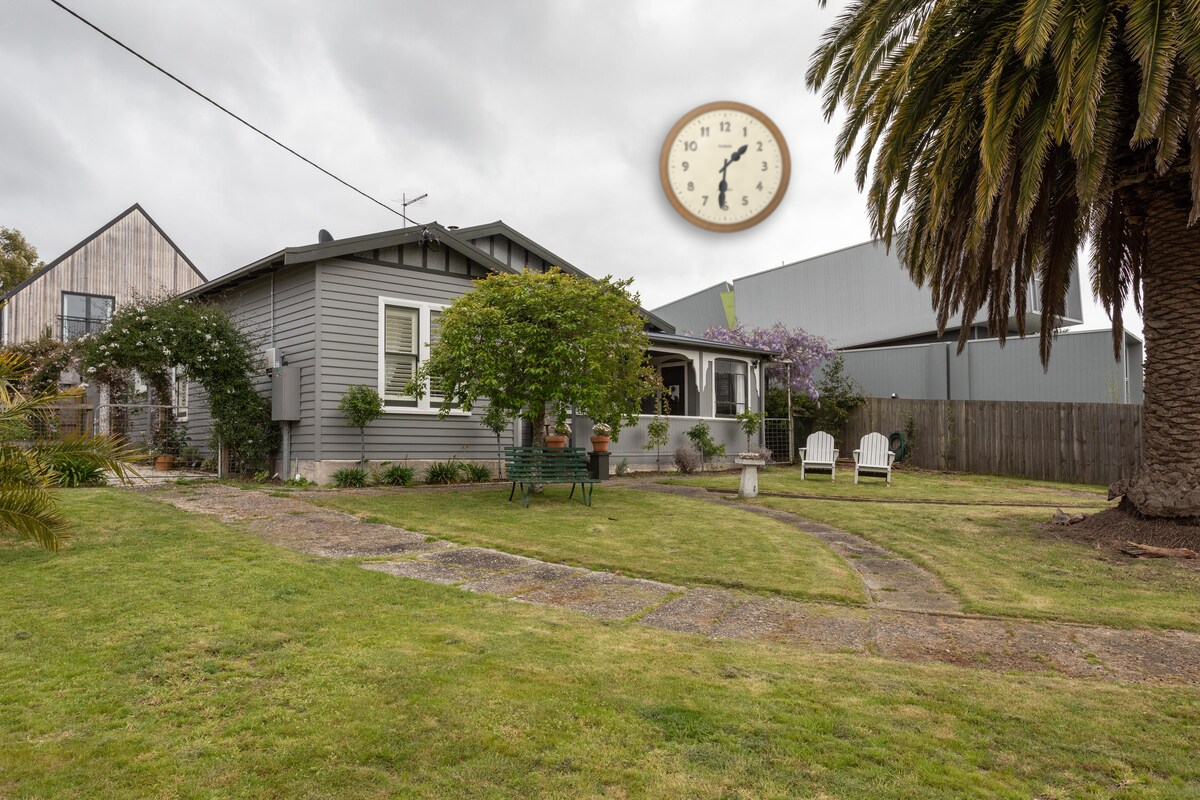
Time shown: **1:31**
